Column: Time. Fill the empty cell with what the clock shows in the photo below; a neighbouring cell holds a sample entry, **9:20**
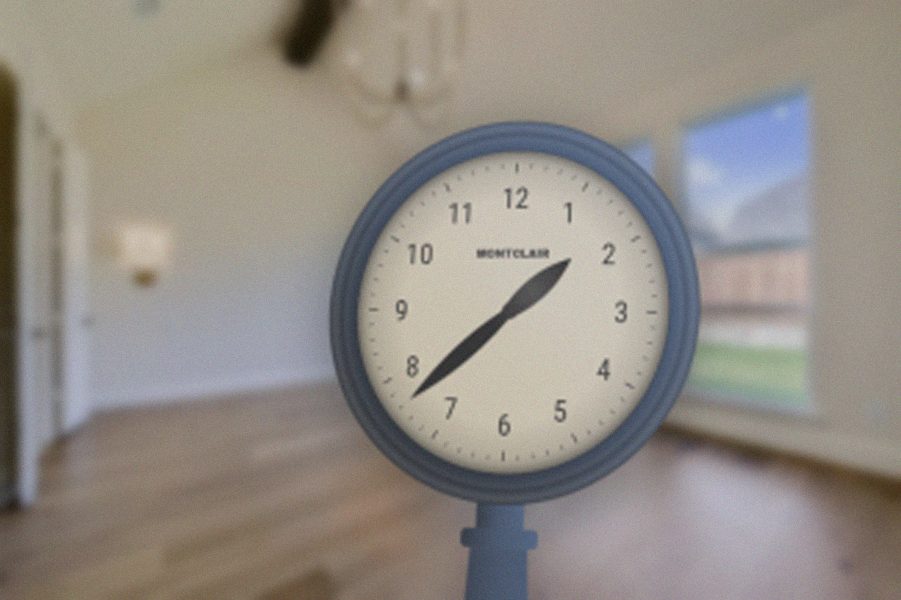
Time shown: **1:38**
